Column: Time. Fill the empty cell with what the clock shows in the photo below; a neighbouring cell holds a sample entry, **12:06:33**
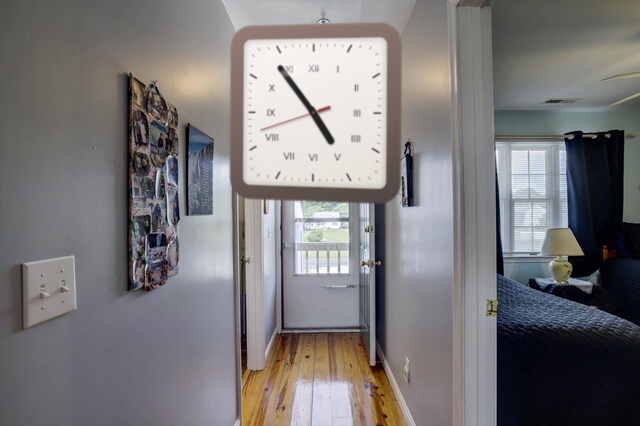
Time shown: **4:53:42**
